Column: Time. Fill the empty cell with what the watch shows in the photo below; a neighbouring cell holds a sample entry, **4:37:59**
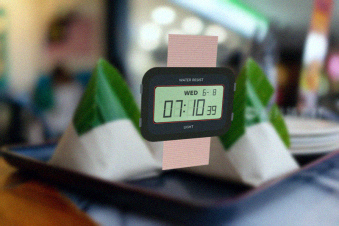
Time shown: **7:10:39**
